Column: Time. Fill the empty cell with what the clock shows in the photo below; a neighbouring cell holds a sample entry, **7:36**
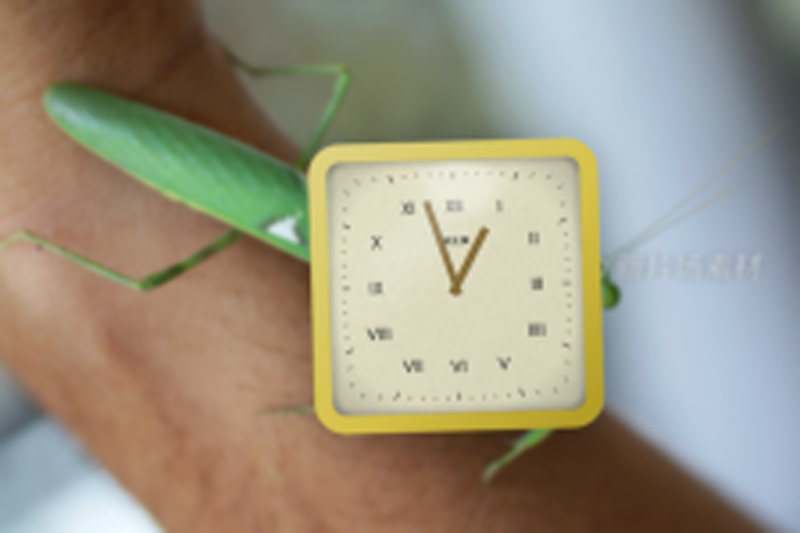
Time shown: **12:57**
